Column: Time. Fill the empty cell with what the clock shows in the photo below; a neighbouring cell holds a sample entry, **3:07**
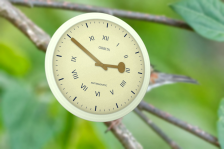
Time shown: **2:50**
